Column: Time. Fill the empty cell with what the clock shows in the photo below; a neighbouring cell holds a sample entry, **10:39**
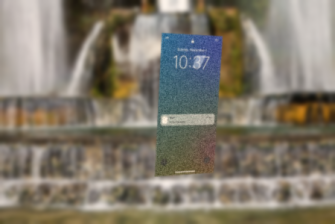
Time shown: **10:37**
